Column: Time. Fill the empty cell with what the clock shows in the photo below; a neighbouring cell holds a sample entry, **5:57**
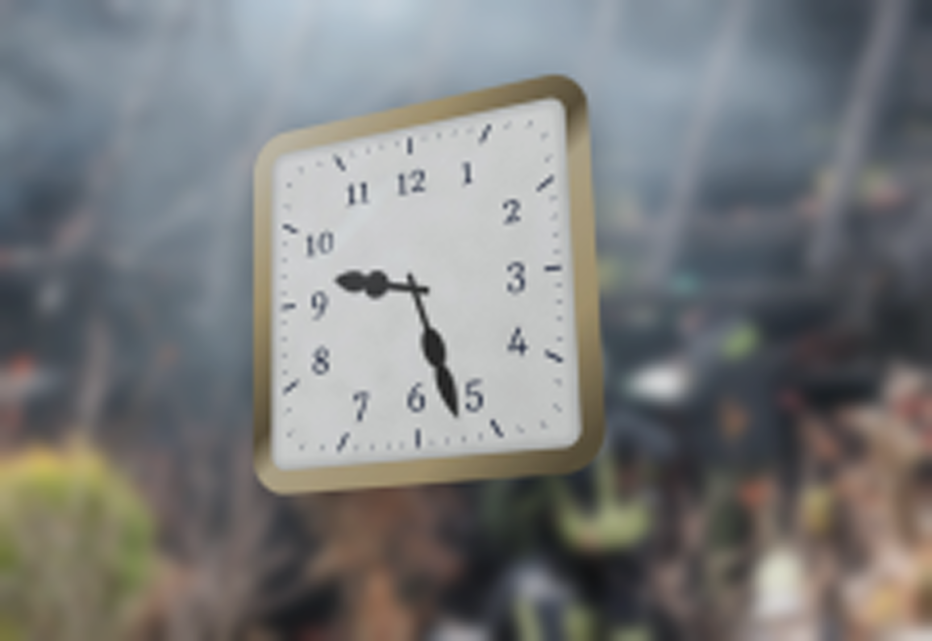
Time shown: **9:27**
